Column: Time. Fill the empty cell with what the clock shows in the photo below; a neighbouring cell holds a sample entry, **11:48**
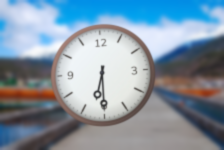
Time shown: **6:30**
